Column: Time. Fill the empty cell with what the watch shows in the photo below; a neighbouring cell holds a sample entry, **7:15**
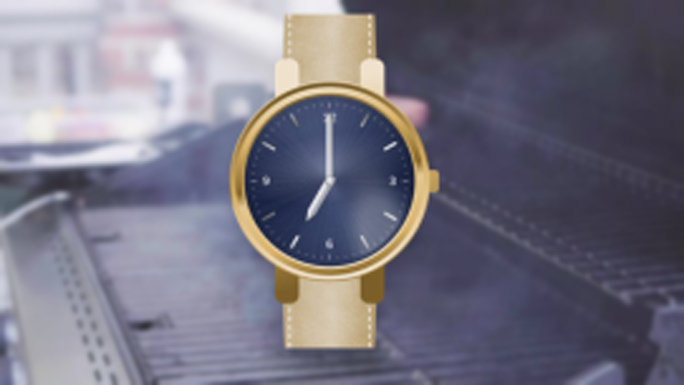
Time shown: **7:00**
